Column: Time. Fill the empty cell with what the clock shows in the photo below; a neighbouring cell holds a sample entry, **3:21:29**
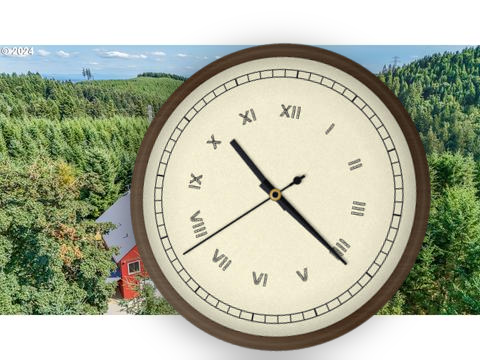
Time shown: **10:20:38**
